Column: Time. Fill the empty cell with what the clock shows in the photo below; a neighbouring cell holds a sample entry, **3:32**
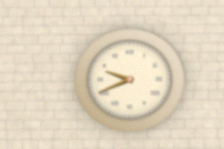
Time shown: **9:41**
